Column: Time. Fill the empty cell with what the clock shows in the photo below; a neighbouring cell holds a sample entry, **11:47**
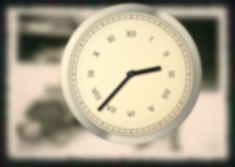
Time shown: **2:37**
